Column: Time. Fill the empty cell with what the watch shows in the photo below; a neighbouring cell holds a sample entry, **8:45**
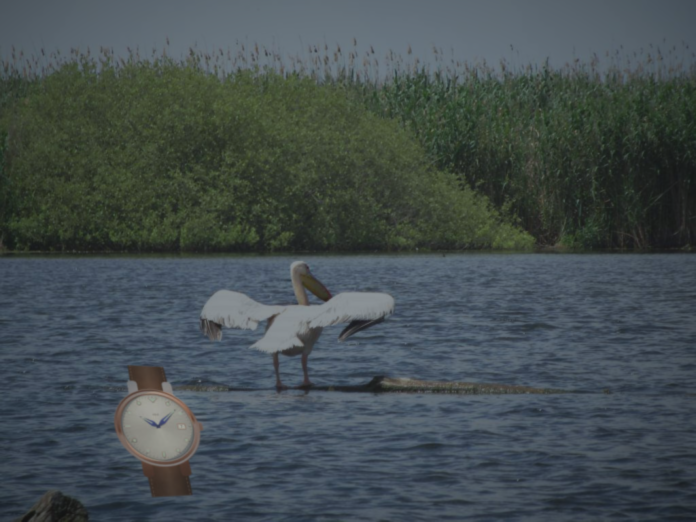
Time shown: **10:08**
